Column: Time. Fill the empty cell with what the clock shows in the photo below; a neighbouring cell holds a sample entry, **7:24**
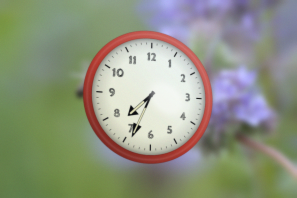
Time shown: **7:34**
